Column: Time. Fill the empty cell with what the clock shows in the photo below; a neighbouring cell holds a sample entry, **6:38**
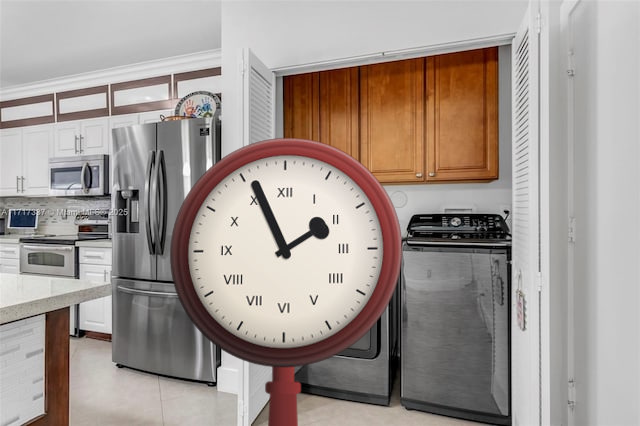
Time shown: **1:56**
